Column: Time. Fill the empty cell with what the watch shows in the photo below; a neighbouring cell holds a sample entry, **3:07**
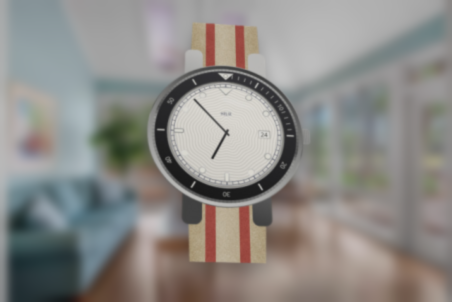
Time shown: **6:53**
